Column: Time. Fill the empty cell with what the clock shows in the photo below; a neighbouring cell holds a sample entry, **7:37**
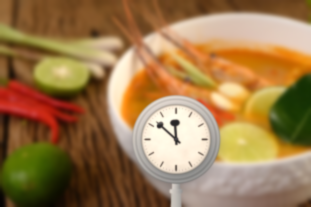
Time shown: **11:52**
